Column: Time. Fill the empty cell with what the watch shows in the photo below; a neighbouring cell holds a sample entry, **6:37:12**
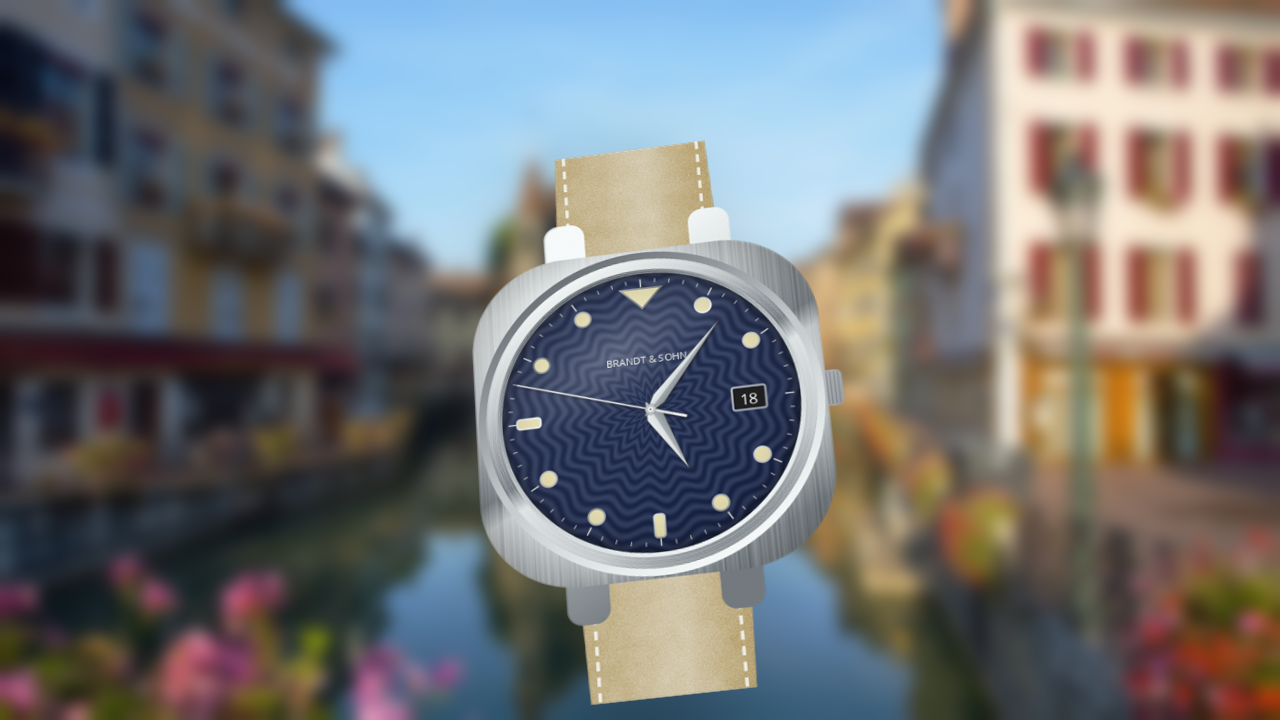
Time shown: **5:06:48**
